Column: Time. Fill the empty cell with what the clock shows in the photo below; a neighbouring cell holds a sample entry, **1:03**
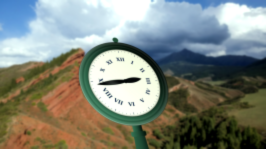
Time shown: **2:44**
